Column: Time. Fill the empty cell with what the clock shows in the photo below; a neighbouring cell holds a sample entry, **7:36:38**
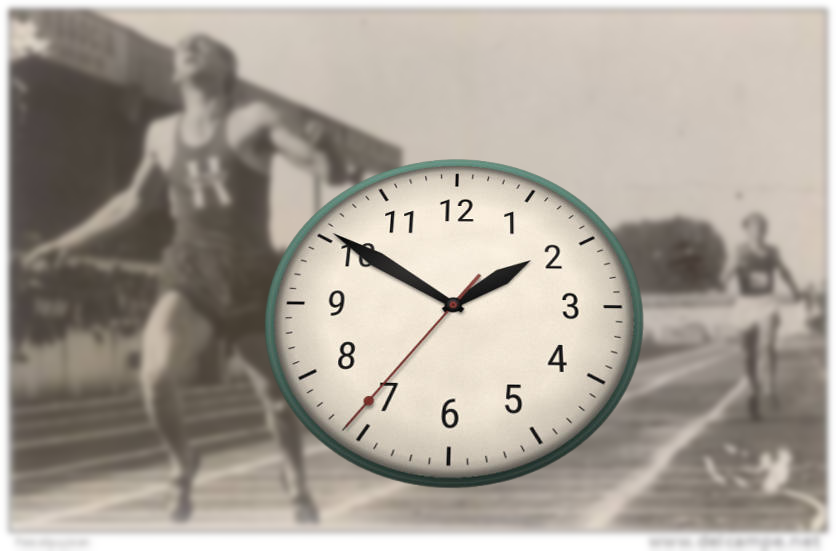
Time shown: **1:50:36**
